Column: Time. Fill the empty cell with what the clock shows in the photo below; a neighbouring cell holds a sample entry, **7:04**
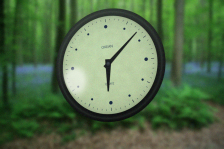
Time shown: **6:08**
